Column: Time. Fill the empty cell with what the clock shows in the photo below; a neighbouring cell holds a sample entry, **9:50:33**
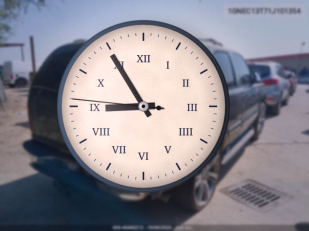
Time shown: **8:54:46**
